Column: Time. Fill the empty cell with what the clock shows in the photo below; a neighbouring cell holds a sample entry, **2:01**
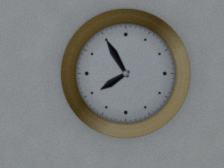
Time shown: **7:55**
